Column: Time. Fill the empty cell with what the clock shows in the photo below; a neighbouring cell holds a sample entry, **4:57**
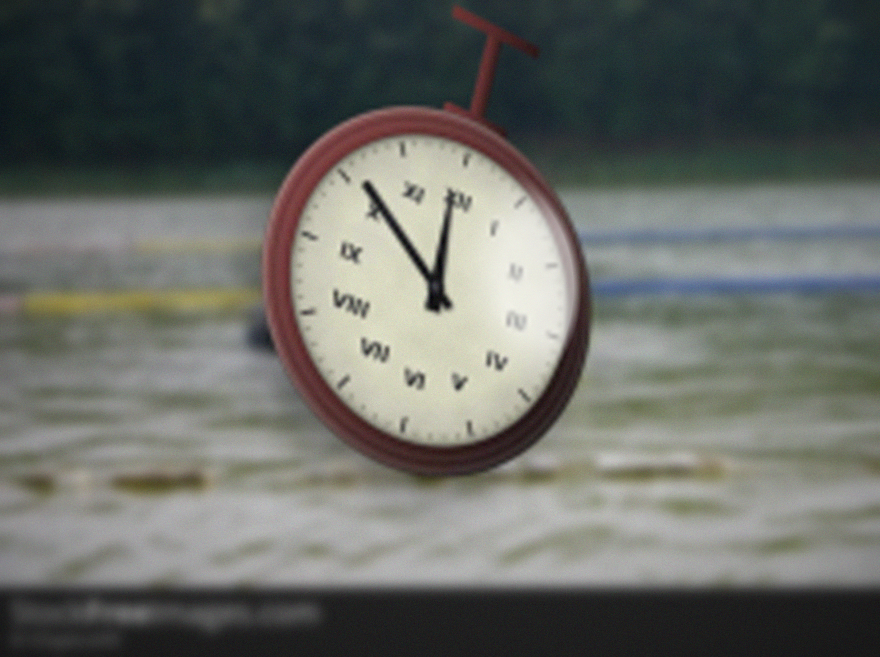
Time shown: **11:51**
